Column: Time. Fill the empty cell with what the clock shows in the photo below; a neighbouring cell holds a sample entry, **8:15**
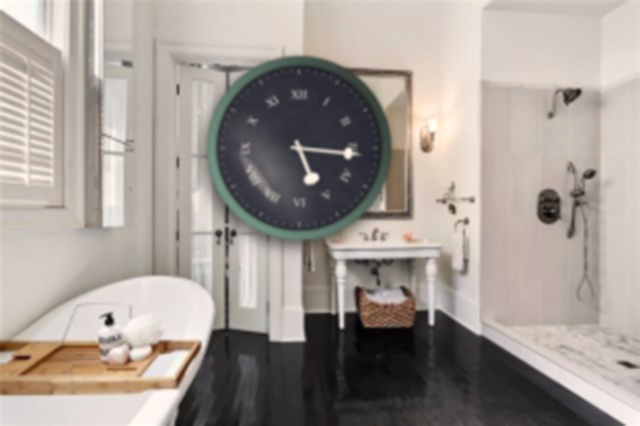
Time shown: **5:16**
